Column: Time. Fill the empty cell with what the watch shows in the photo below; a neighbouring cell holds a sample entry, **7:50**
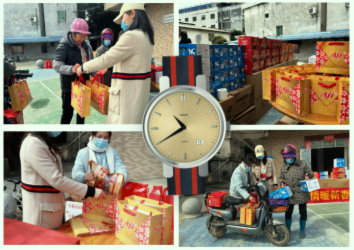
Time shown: **10:40**
